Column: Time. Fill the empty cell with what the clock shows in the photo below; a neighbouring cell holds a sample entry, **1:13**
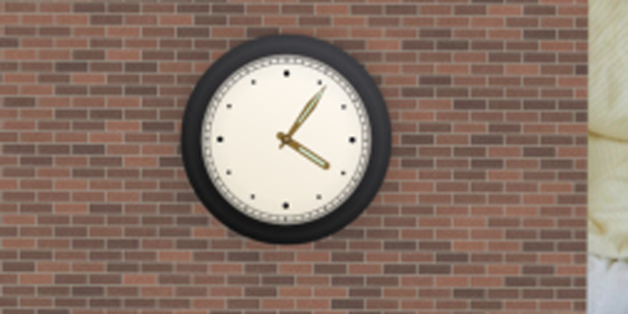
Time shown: **4:06**
